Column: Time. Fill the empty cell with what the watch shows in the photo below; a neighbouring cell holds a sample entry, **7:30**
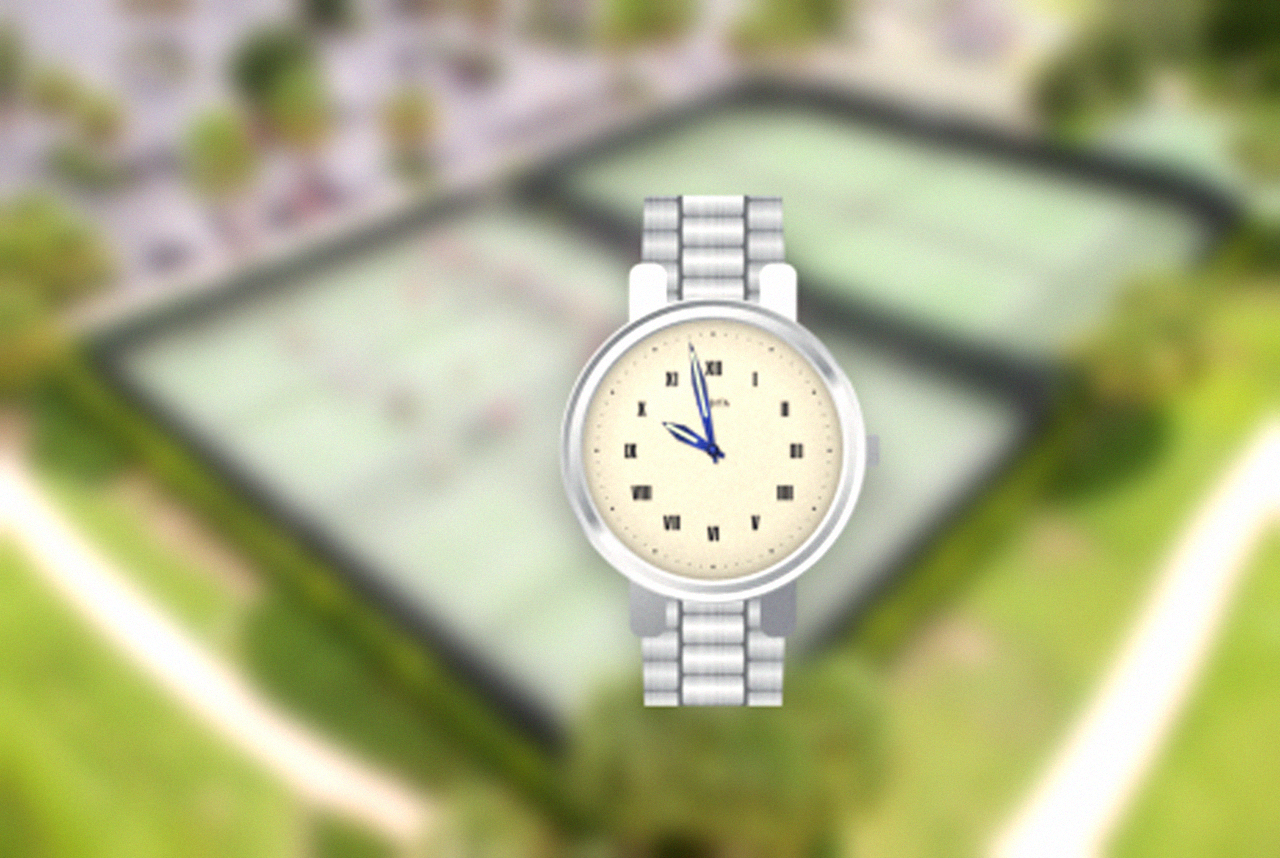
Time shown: **9:58**
